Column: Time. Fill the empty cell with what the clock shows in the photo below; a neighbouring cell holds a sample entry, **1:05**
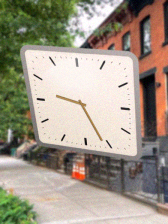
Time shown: **9:26**
